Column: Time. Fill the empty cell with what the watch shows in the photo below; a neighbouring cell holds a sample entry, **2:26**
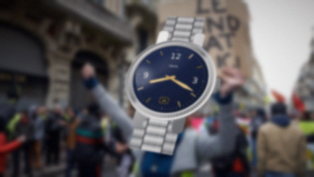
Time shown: **8:19**
